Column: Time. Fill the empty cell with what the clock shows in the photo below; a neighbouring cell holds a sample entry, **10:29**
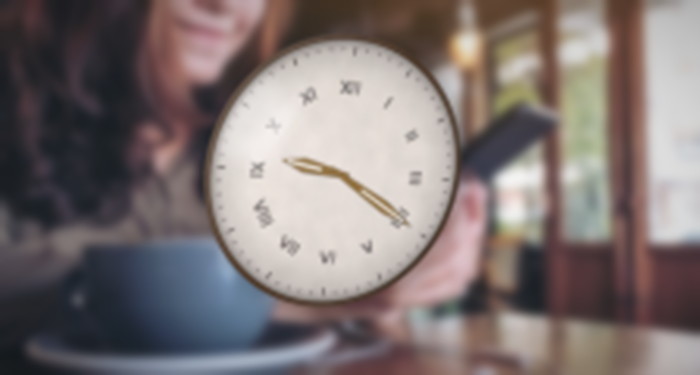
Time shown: **9:20**
